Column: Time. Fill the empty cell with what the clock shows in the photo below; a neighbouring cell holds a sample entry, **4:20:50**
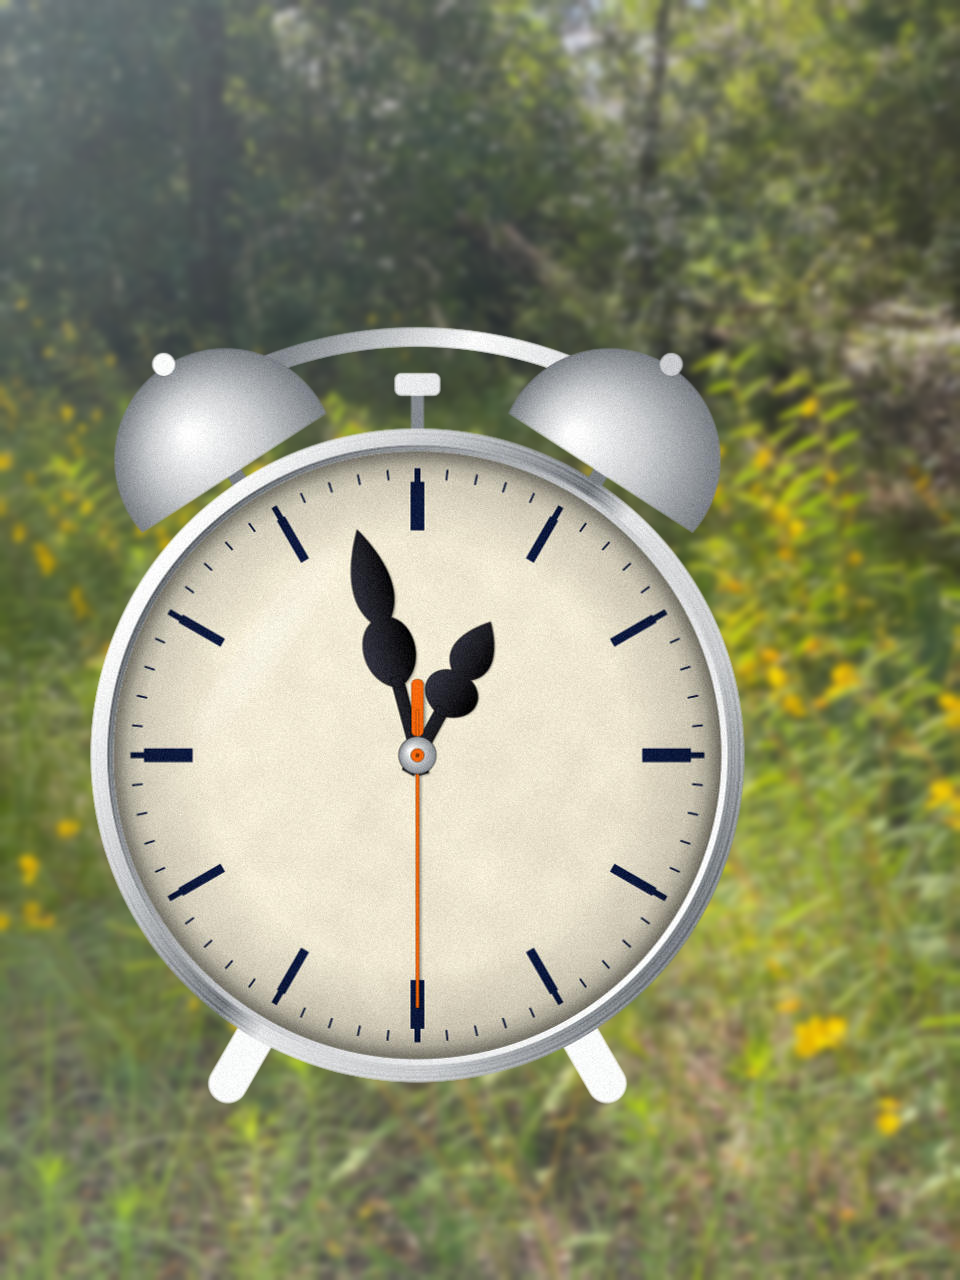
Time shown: **12:57:30**
